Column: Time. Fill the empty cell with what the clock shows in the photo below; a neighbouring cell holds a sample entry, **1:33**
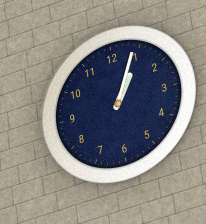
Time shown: **1:04**
